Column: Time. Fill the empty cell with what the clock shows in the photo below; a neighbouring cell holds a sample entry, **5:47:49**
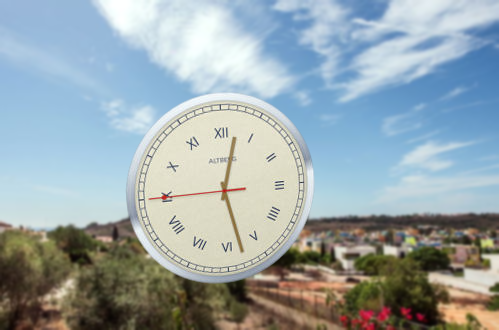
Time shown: **12:27:45**
